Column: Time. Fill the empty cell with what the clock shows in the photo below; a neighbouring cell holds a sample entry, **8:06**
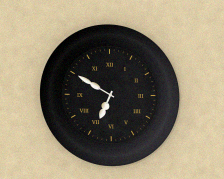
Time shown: **6:50**
